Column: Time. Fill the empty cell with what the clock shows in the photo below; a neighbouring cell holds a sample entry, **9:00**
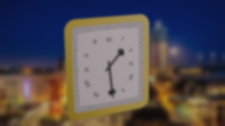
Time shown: **1:29**
